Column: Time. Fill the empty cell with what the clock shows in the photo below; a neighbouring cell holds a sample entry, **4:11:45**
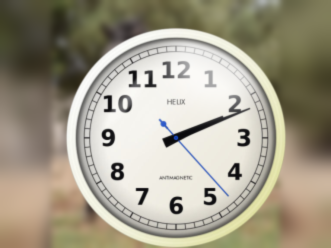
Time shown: **2:11:23**
